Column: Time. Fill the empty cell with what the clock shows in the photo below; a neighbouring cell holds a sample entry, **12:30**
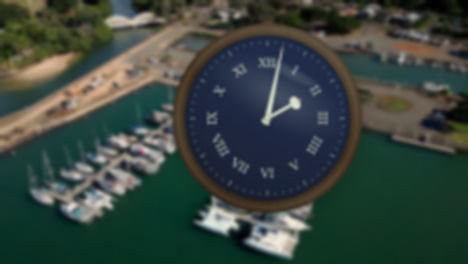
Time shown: **2:02**
